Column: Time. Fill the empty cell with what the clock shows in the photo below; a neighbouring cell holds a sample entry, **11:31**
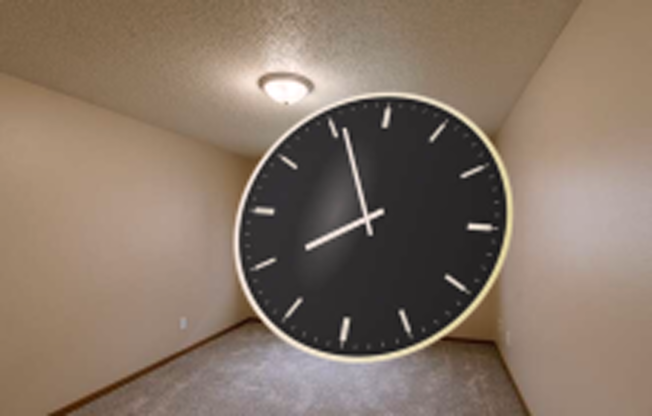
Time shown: **7:56**
